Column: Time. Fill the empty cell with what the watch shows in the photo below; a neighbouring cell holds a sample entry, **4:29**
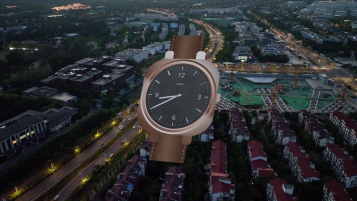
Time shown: **8:40**
